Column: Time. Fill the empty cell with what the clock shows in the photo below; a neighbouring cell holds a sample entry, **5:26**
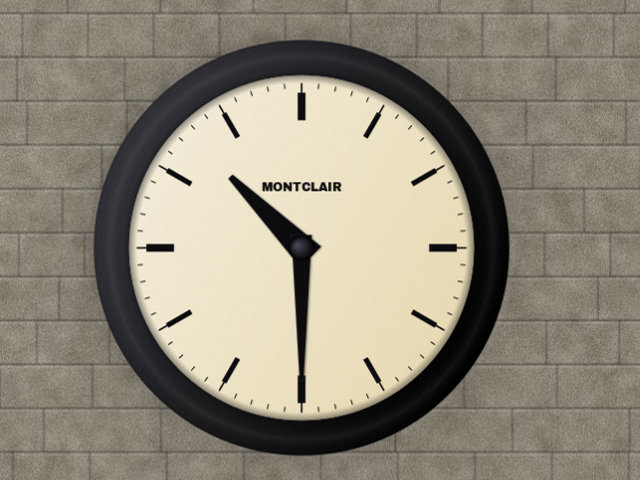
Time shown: **10:30**
